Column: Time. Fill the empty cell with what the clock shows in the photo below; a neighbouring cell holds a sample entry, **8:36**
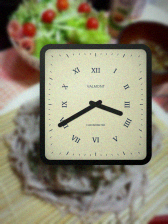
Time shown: **3:40**
